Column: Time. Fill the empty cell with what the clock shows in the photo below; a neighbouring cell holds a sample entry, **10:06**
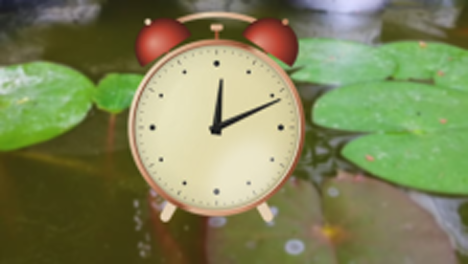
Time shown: **12:11**
